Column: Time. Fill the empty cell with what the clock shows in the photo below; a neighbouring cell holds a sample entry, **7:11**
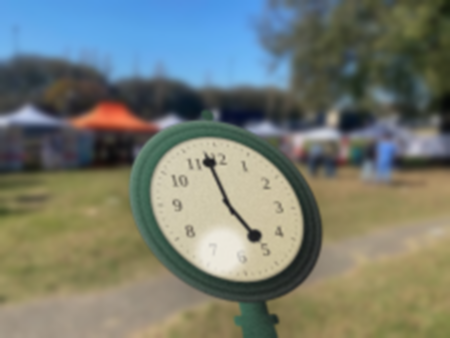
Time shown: **4:58**
